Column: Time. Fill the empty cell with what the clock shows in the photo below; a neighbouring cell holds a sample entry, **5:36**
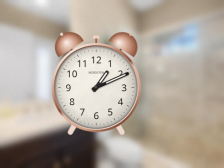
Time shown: **1:11**
